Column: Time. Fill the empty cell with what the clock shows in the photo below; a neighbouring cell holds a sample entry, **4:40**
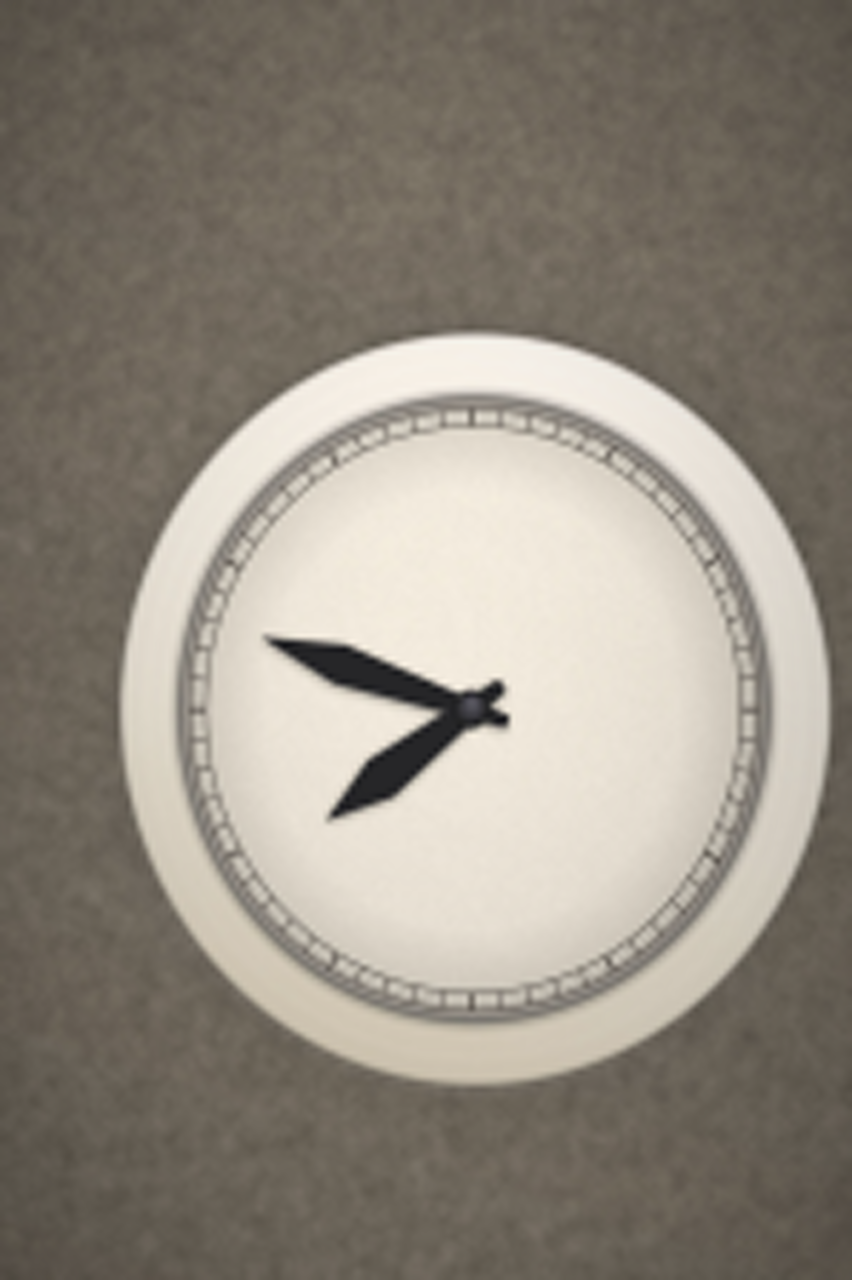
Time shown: **7:48**
